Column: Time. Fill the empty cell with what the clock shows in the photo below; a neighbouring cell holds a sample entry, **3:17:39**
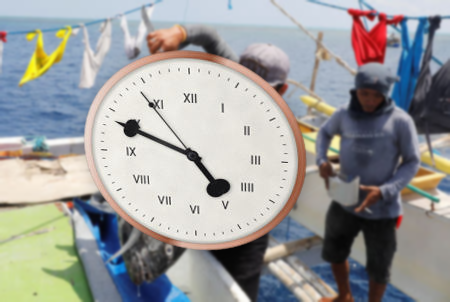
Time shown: **4:48:54**
